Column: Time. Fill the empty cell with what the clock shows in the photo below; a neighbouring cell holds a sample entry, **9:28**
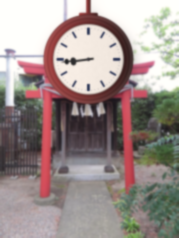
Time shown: **8:44**
